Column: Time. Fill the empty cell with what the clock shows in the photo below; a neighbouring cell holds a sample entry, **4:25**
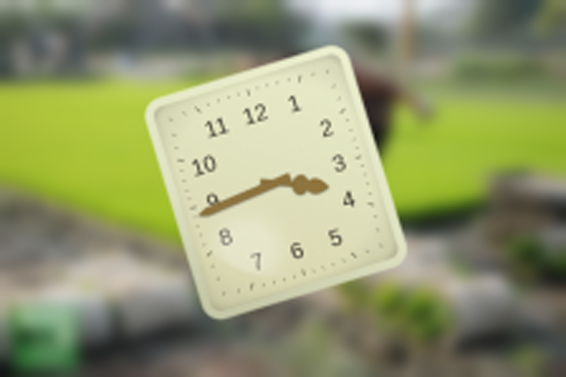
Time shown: **3:44**
